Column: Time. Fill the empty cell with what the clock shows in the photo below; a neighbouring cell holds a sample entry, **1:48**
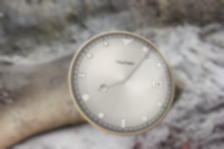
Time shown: **8:06**
